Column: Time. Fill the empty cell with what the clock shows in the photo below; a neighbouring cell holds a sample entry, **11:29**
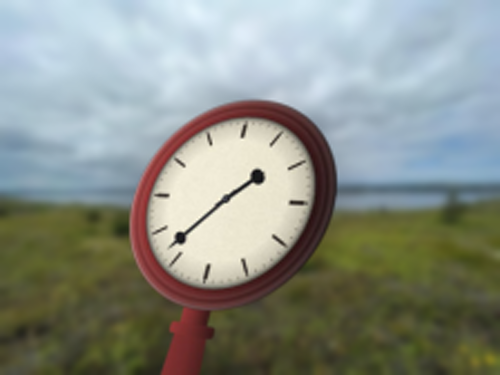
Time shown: **1:37**
